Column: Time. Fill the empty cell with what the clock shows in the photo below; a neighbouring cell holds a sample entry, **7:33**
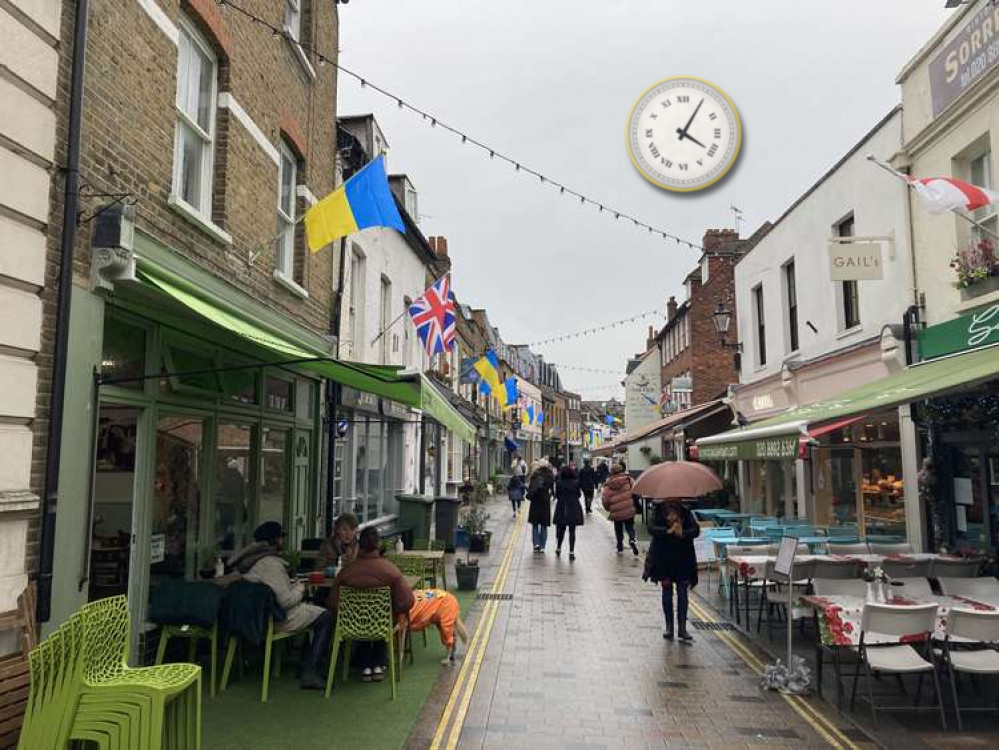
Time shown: **4:05**
